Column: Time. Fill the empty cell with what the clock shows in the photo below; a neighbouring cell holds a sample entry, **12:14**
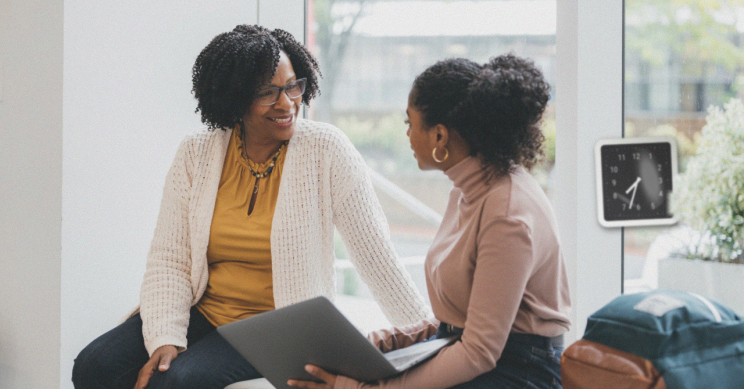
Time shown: **7:33**
